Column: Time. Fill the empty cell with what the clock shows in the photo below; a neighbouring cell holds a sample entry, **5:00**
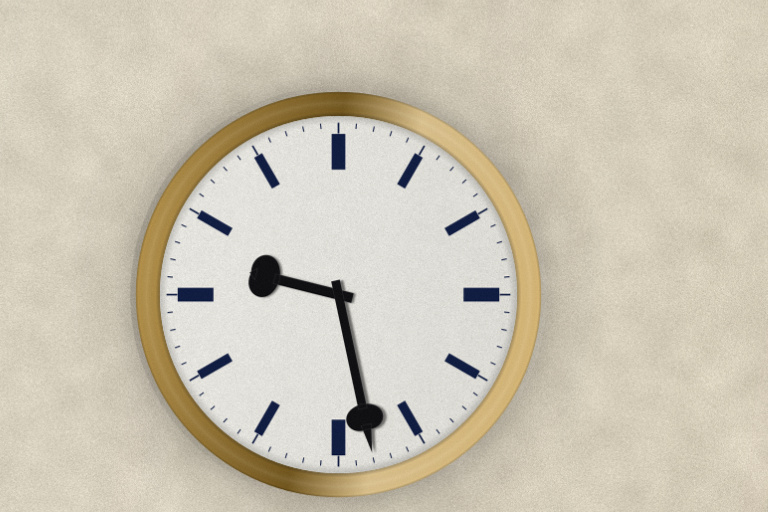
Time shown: **9:28**
